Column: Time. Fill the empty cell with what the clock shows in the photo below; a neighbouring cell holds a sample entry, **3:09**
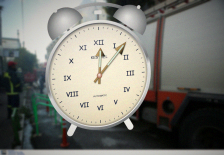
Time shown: **12:07**
